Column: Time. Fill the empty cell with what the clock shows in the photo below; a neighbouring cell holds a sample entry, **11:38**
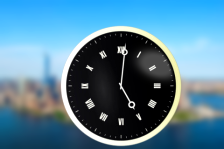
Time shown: **5:01**
